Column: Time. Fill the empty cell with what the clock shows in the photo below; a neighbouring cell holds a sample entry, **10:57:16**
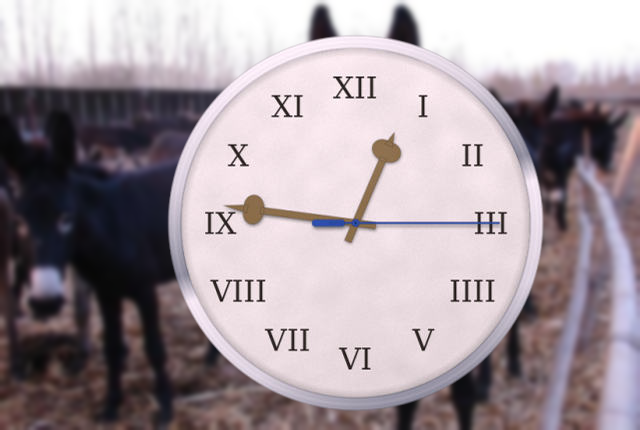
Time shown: **12:46:15**
